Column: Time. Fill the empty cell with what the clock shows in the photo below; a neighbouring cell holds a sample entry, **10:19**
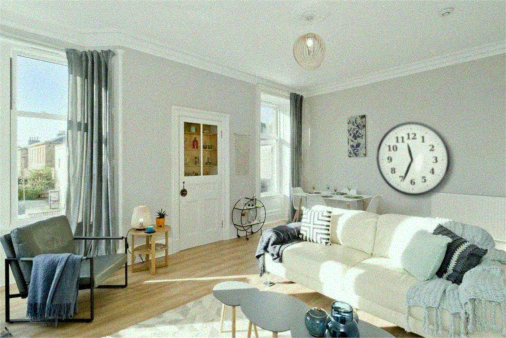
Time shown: **11:34**
